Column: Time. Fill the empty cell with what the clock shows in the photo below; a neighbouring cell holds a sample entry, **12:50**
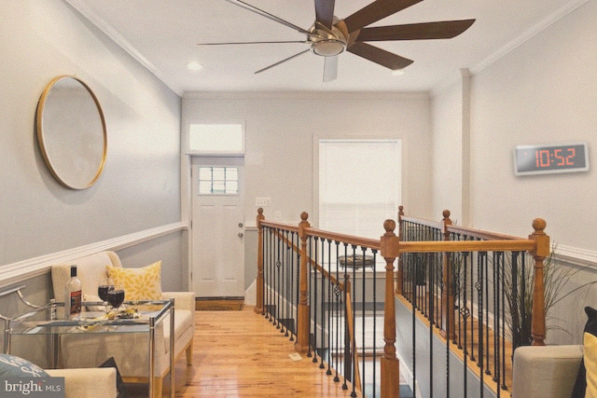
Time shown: **10:52**
